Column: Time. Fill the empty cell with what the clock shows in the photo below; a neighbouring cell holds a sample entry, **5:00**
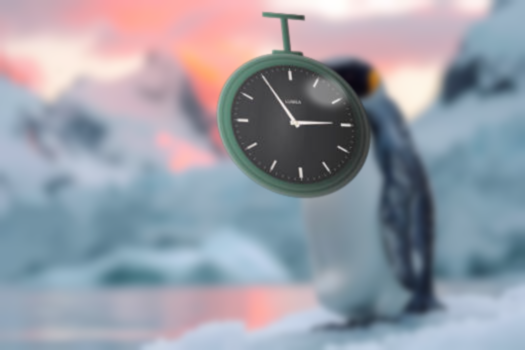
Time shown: **2:55**
